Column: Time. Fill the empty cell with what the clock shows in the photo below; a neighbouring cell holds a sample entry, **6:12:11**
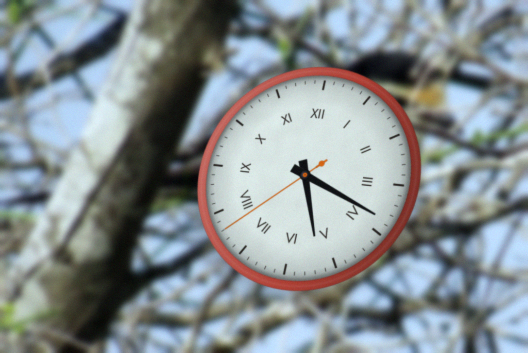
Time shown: **5:18:38**
